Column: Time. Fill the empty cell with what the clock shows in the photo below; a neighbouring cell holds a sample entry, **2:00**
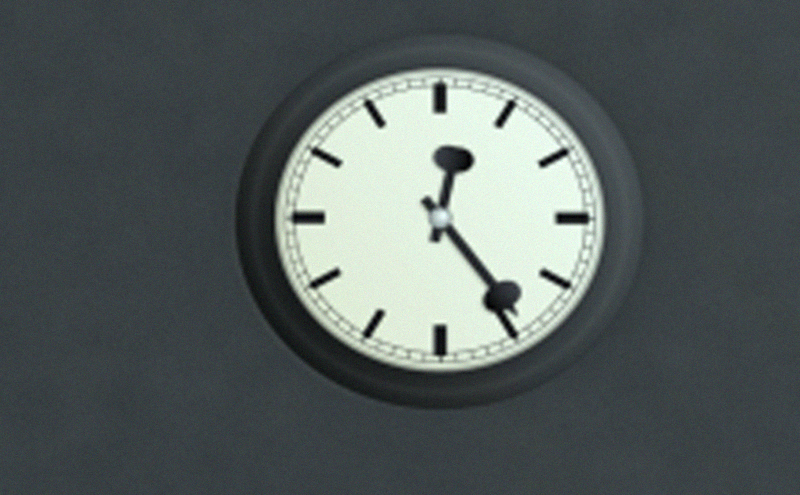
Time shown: **12:24**
